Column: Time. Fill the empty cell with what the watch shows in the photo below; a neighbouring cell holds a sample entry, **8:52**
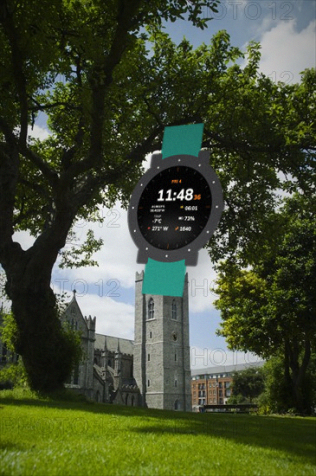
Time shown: **11:48**
